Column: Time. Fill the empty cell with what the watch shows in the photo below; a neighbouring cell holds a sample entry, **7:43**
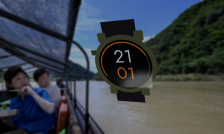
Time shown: **21:01**
